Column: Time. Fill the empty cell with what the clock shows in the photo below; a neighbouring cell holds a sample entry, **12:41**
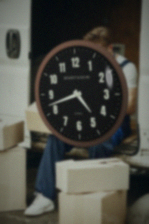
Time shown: **4:42**
